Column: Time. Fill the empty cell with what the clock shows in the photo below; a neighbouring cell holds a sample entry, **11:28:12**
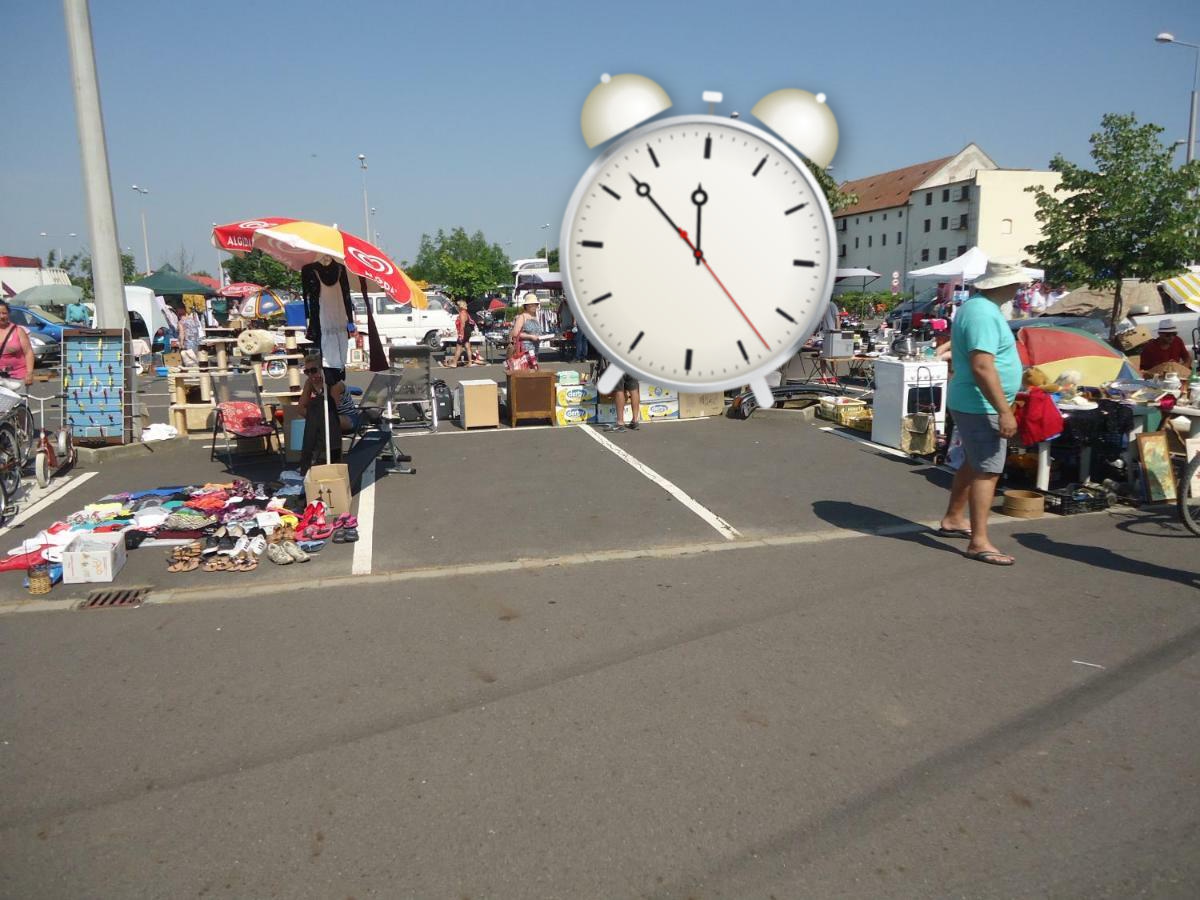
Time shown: **11:52:23**
